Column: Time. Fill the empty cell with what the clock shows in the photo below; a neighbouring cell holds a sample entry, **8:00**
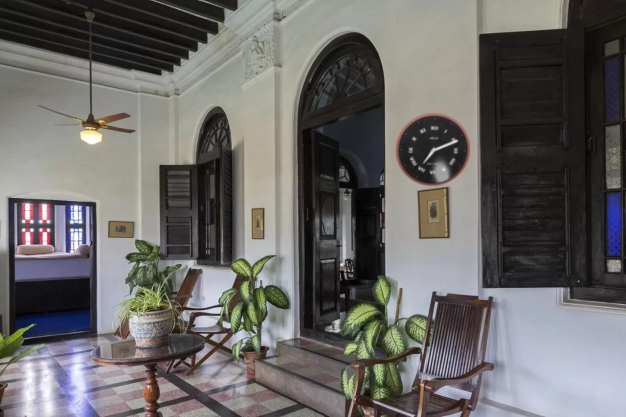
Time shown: **7:11**
